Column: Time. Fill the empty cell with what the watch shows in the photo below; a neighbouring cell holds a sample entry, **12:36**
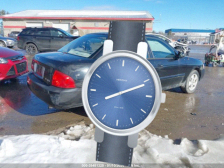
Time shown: **8:11**
